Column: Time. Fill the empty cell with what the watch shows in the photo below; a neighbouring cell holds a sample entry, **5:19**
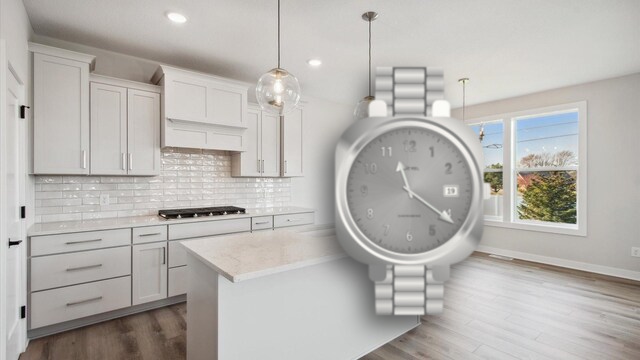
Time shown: **11:21**
